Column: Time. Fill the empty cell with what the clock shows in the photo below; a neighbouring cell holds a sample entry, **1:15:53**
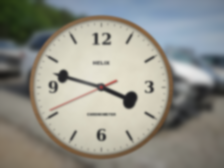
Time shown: **3:47:41**
